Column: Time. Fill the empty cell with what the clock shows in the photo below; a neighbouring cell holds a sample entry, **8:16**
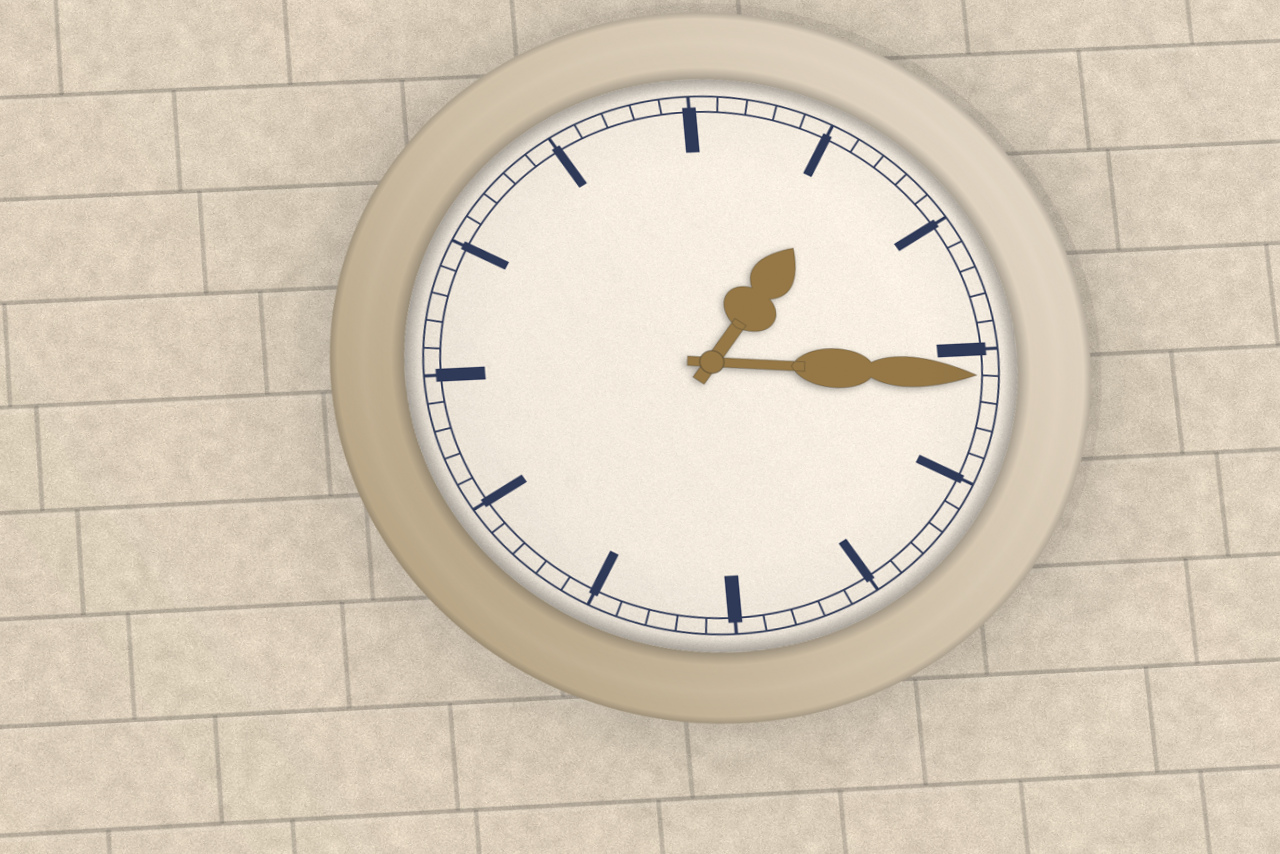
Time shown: **1:16**
